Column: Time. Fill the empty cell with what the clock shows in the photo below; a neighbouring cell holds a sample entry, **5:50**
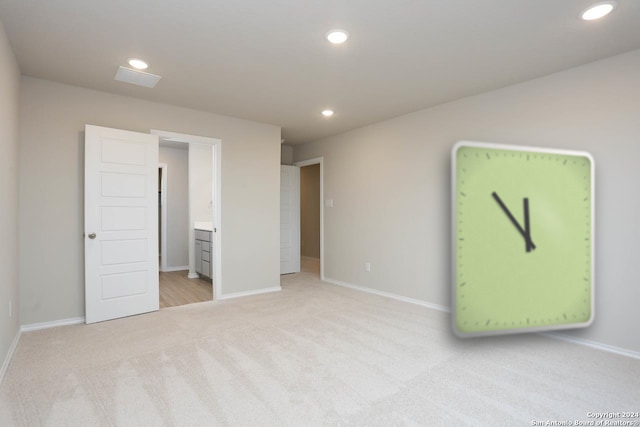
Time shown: **11:53**
